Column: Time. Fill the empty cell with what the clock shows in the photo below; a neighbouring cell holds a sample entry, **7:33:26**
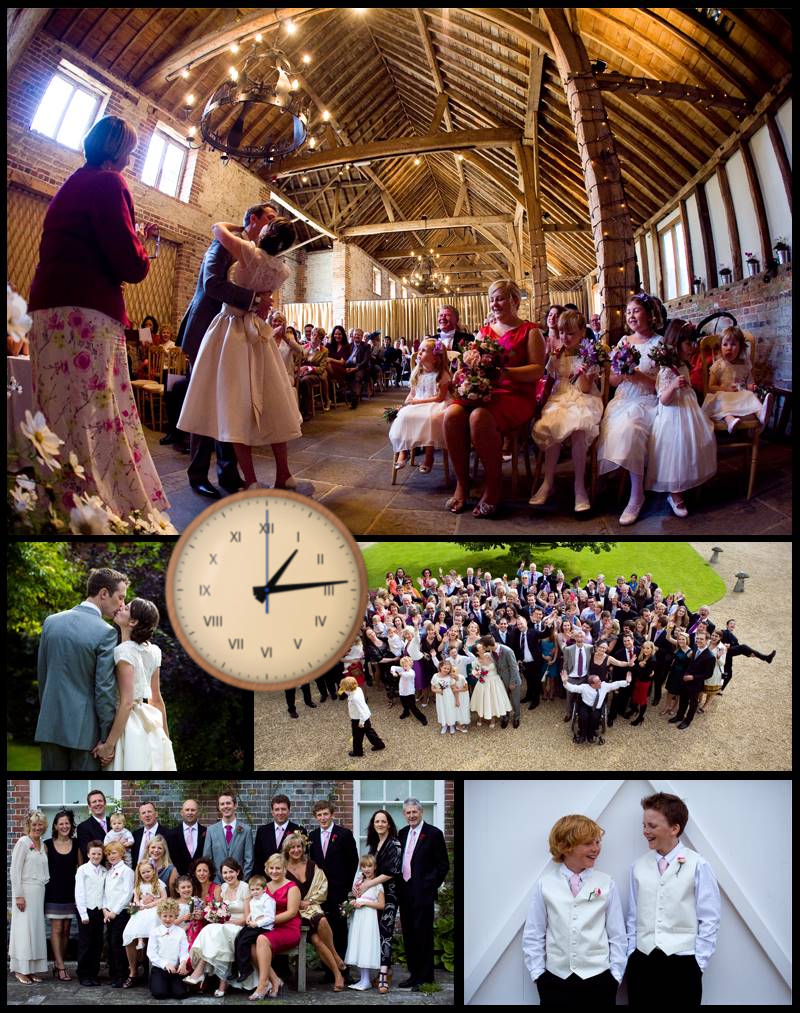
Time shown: **1:14:00**
